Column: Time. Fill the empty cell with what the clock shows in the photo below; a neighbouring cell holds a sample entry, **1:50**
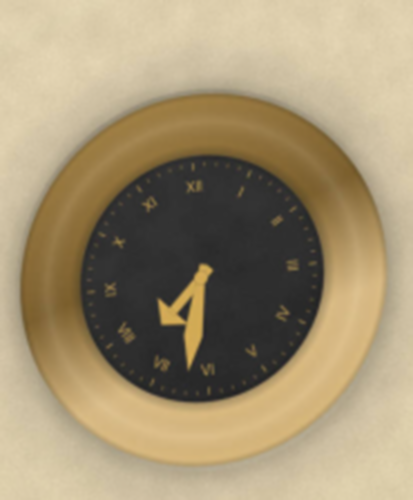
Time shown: **7:32**
